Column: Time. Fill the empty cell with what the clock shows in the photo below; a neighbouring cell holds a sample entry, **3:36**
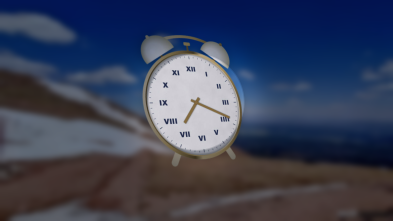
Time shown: **7:19**
